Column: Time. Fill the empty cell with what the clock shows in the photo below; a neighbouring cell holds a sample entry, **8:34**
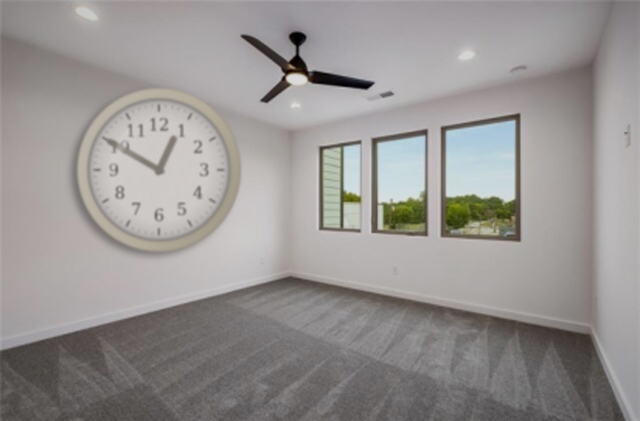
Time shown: **12:50**
